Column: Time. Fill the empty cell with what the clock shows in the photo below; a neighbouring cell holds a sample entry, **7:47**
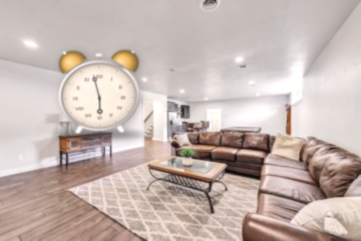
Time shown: **5:58**
